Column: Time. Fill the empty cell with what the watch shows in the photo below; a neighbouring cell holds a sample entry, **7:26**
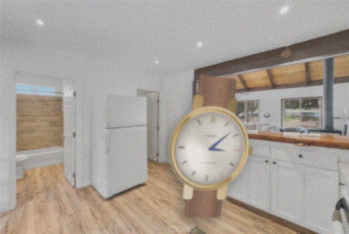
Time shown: **3:08**
